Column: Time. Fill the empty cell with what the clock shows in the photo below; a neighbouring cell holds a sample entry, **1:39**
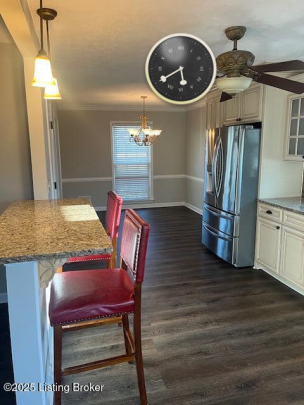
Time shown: **5:40**
